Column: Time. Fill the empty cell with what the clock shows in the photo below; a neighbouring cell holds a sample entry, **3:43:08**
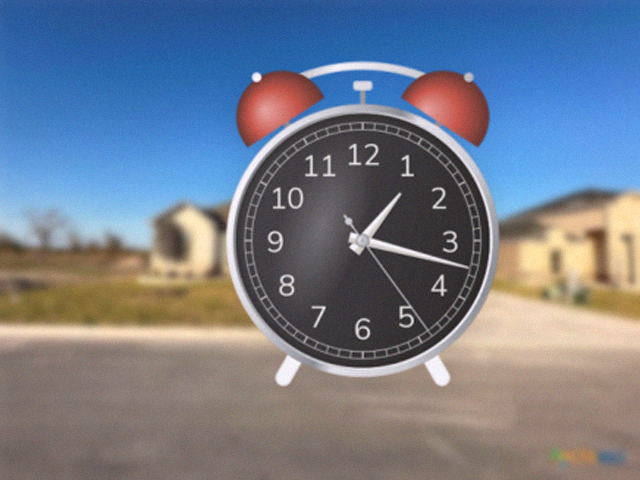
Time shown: **1:17:24**
